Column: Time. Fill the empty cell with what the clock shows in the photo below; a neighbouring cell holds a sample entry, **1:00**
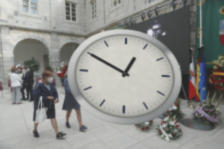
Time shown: **12:50**
